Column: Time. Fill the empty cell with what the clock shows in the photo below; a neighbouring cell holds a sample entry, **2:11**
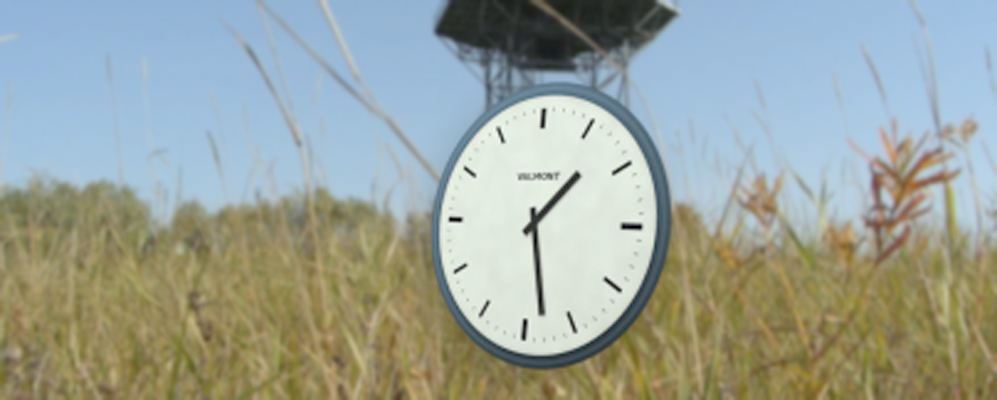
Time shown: **1:28**
